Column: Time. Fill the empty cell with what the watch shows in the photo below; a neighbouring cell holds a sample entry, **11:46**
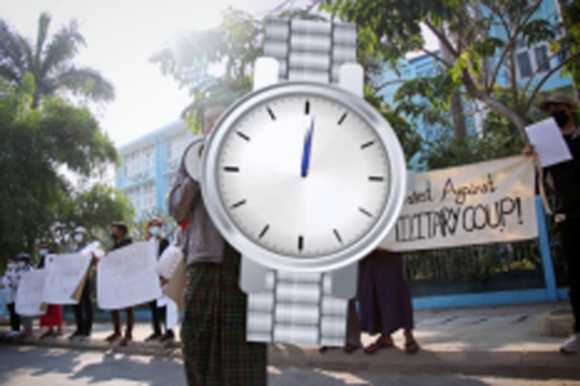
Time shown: **12:01**
